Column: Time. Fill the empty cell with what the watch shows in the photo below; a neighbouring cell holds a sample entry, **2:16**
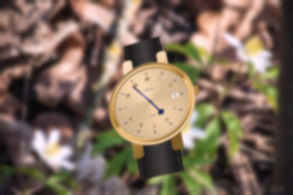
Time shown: **4:54**
